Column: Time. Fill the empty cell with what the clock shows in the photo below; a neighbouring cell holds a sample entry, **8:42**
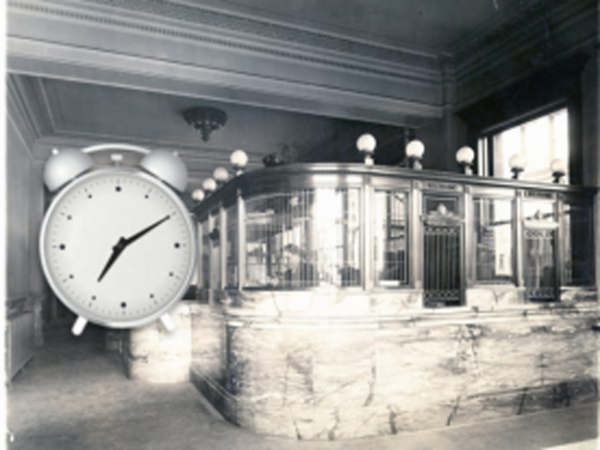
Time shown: **7:10**
